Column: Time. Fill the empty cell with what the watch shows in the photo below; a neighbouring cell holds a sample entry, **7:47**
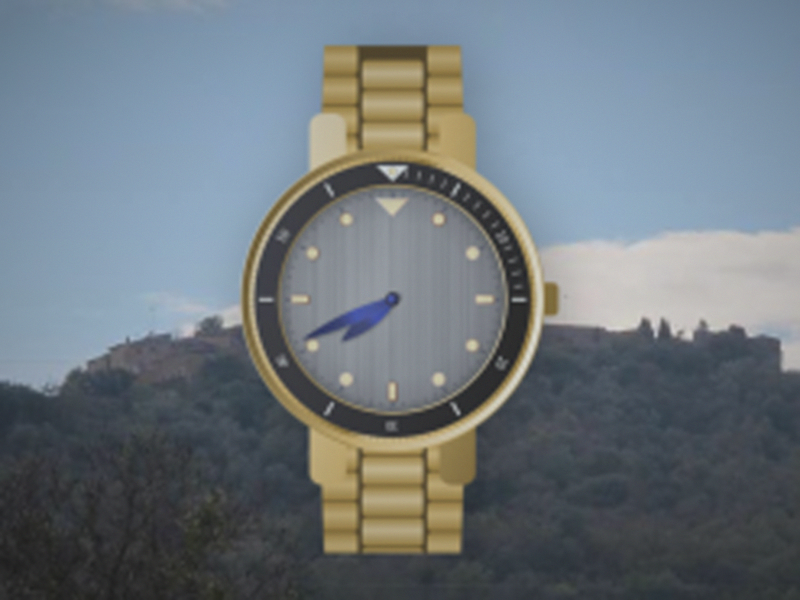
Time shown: **7:41**
